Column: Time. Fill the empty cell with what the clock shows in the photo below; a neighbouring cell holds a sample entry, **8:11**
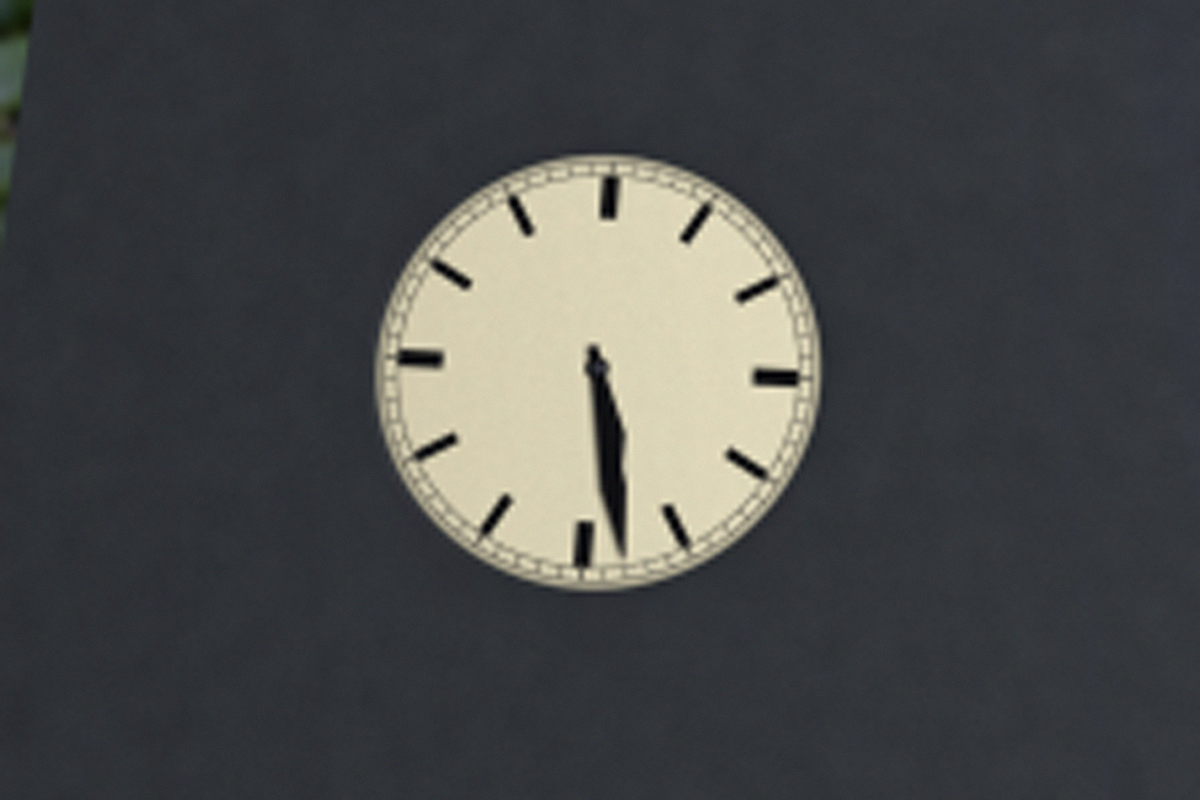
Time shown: **5:28**
